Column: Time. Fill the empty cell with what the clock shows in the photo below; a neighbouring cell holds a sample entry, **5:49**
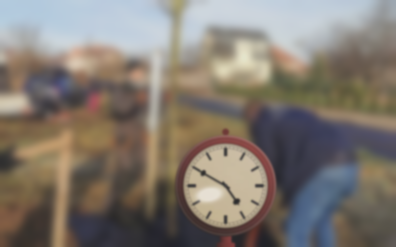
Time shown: **4:50**
